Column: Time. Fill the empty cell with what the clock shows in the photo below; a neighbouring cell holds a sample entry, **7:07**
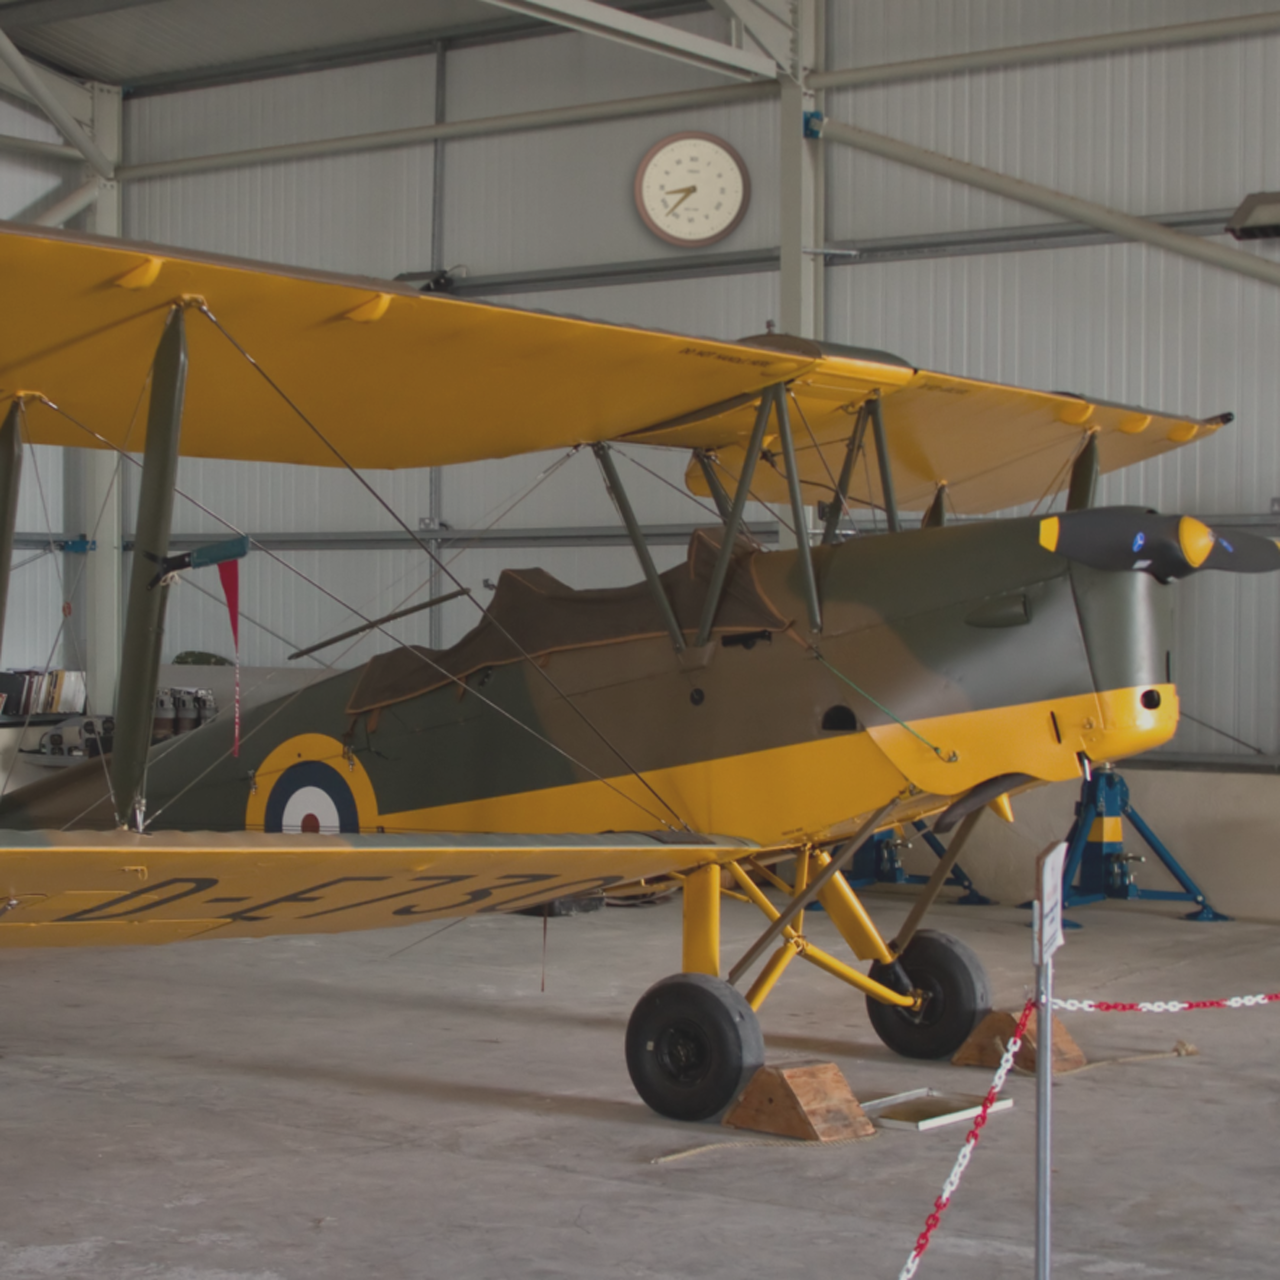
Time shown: **8:37**
